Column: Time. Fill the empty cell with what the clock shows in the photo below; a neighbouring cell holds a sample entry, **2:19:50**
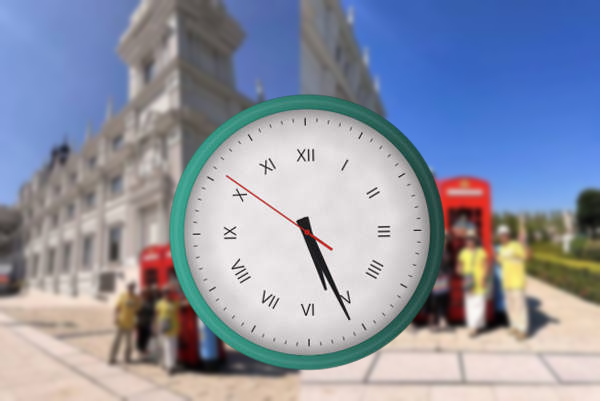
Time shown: **5:25:51**
